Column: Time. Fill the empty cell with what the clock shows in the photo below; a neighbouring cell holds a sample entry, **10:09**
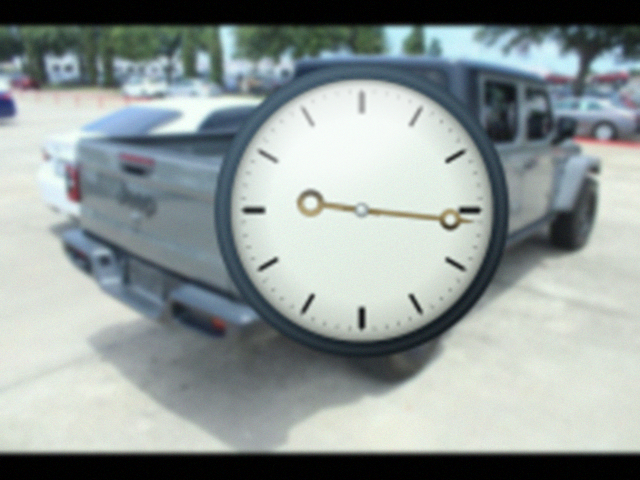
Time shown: **9:16**
